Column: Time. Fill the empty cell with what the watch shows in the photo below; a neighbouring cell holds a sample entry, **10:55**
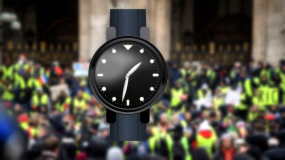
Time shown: **1:32**
